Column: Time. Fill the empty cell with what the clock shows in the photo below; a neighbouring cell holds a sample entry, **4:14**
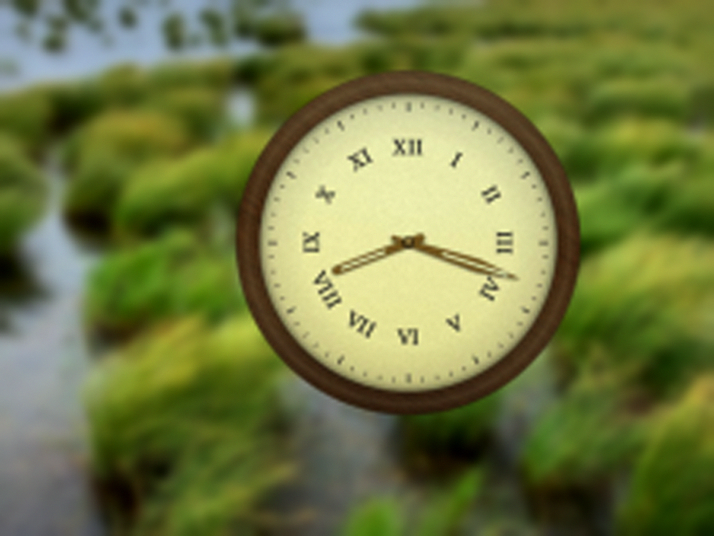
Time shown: **8:18**
